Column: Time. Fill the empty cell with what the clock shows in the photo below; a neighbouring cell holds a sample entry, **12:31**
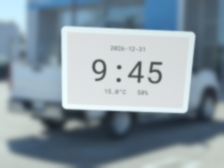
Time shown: **9:45**
